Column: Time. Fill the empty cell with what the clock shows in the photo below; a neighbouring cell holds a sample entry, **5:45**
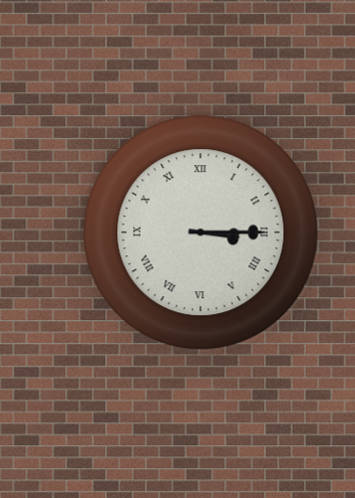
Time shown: **3:15**
